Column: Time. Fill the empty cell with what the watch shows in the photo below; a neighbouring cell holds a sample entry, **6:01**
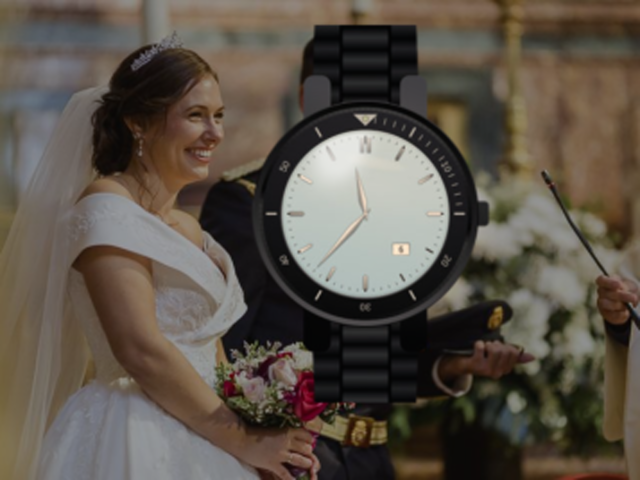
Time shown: **11:37**
